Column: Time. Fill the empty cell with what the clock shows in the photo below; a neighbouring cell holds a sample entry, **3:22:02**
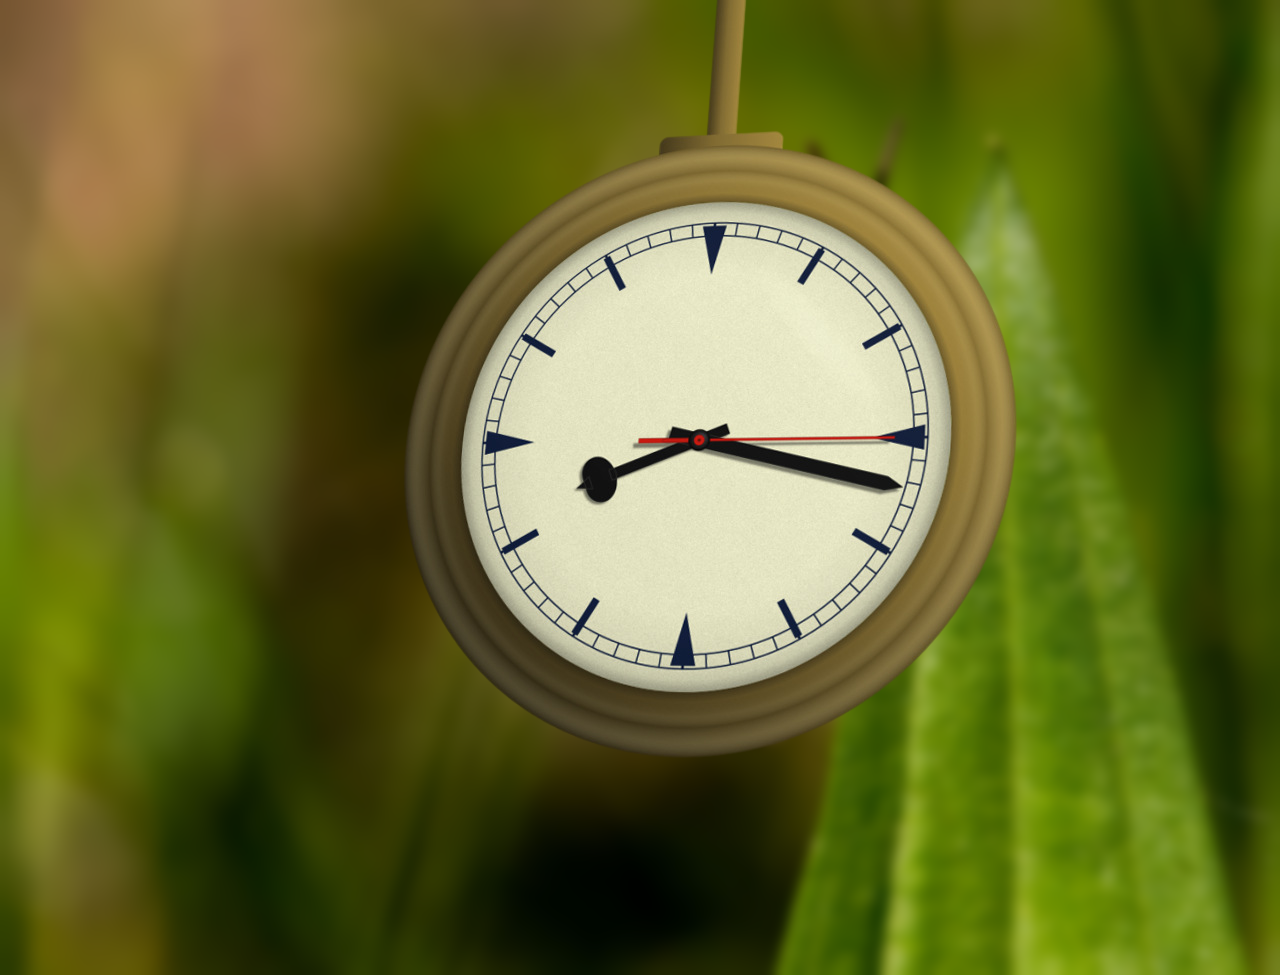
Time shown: **8:17:15**
